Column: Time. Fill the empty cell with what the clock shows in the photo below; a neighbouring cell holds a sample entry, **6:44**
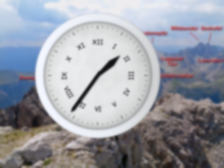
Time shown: **1:36**
